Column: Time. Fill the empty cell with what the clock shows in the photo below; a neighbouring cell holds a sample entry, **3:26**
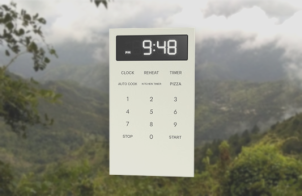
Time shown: **9:48**
